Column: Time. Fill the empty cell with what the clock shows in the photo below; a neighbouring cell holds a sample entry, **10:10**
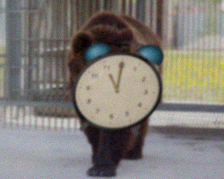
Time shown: **11:00**
